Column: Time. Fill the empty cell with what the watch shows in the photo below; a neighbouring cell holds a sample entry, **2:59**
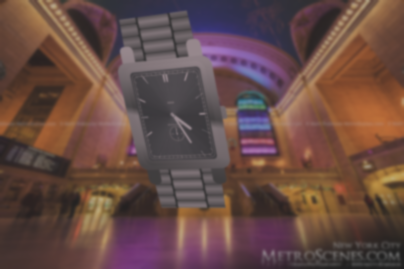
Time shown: **4:26**
